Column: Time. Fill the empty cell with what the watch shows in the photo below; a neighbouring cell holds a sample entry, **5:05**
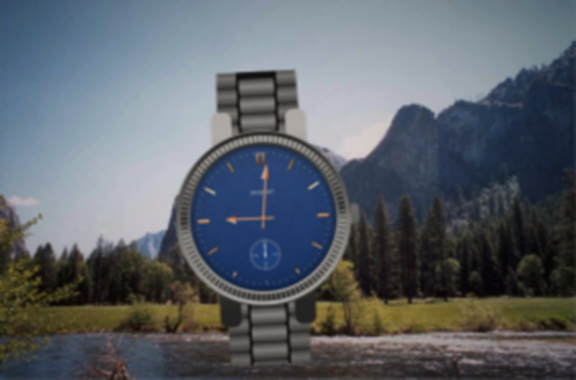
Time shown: **9:01**
